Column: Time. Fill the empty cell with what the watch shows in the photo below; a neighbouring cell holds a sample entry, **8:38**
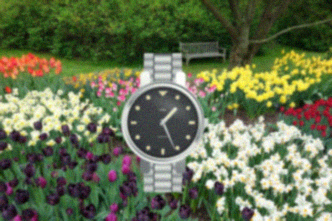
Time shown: **1:26**
